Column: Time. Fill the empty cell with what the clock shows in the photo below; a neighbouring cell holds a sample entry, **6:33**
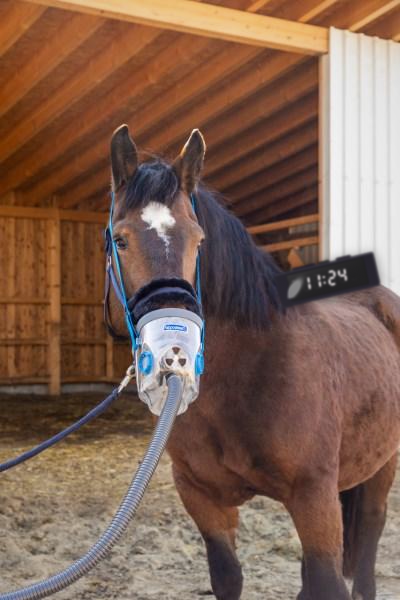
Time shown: **11:24**
